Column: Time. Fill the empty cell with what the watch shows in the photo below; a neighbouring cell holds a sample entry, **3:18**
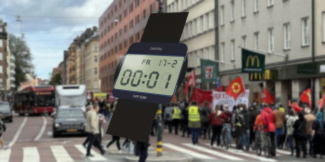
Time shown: **0:01**
